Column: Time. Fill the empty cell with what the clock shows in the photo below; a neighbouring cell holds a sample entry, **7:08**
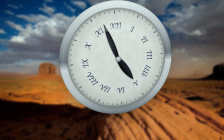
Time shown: **4:57**
